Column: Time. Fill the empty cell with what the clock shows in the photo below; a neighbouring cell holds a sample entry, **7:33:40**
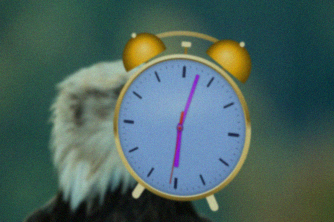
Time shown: **6:02:31**
